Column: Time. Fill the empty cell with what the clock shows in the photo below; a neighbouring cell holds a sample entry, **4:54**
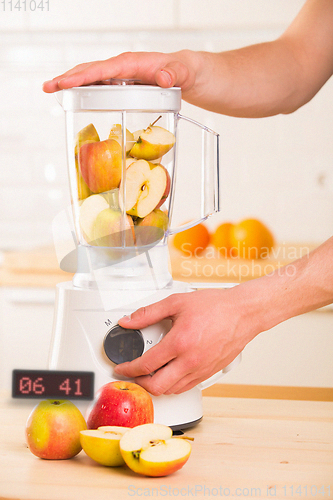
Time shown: **6:41**
